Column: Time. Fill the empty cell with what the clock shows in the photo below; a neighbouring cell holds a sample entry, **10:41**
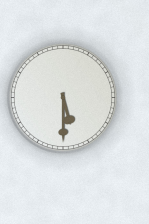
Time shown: **5:30**
